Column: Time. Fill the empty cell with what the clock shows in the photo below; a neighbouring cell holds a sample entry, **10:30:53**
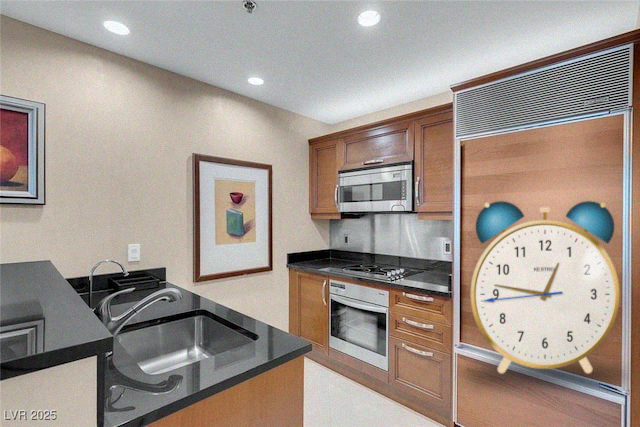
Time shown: **12:46:44**
